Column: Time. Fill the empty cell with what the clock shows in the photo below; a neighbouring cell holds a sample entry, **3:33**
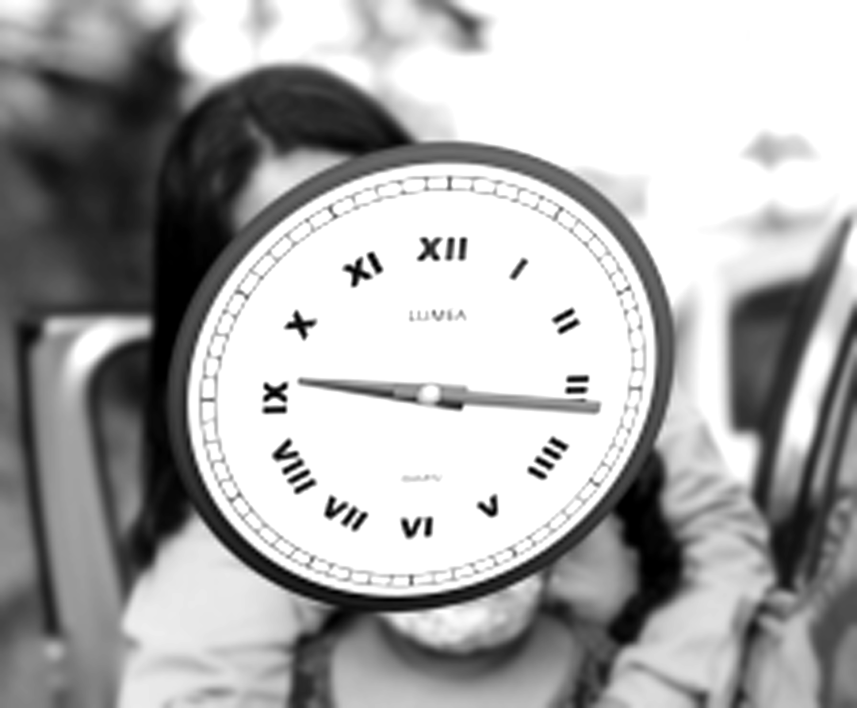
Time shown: **9:16**
